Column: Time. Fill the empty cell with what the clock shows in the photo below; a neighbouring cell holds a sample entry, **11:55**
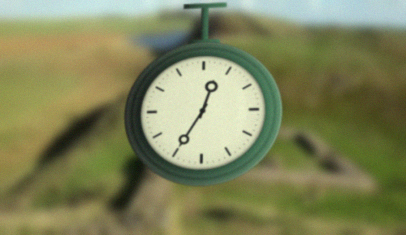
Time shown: **12:35**
